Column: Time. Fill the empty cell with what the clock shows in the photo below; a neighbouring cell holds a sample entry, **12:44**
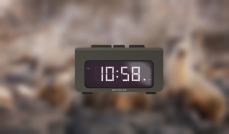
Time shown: **10:58**
